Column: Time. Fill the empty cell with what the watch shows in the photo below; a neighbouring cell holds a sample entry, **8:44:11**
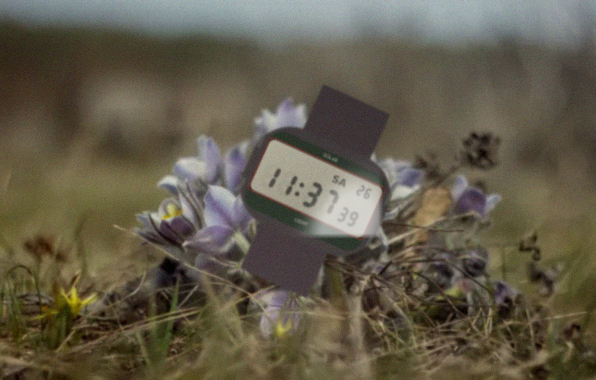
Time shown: **11:37:39**
